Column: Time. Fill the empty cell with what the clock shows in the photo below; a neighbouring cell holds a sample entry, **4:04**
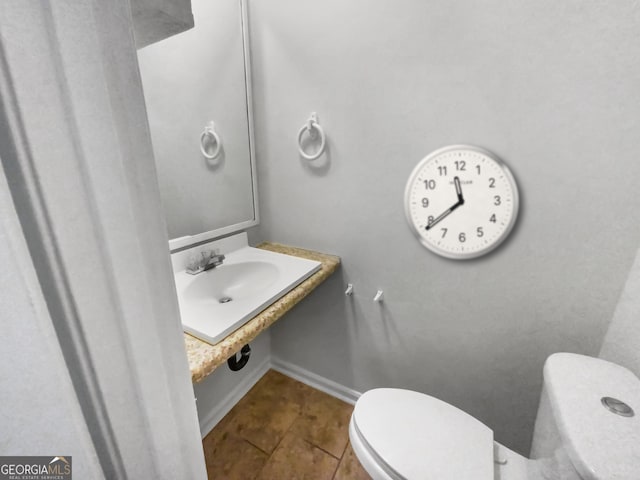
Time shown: **11:39**
